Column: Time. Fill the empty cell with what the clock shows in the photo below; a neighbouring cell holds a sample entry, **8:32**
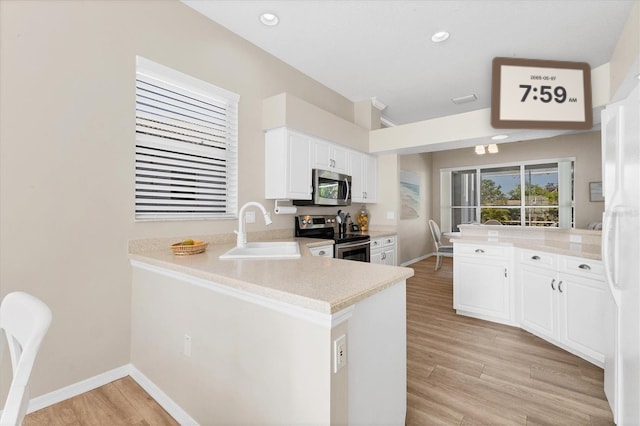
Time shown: **7:59**
